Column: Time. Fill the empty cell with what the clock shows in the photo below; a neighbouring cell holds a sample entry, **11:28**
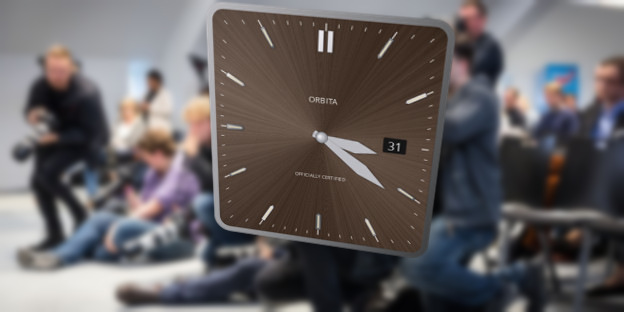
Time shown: **3:21**
